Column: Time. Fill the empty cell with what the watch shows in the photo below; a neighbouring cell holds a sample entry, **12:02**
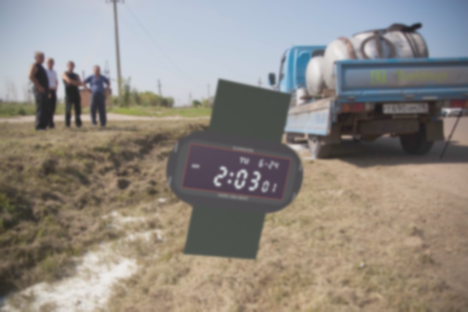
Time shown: **2:03**
